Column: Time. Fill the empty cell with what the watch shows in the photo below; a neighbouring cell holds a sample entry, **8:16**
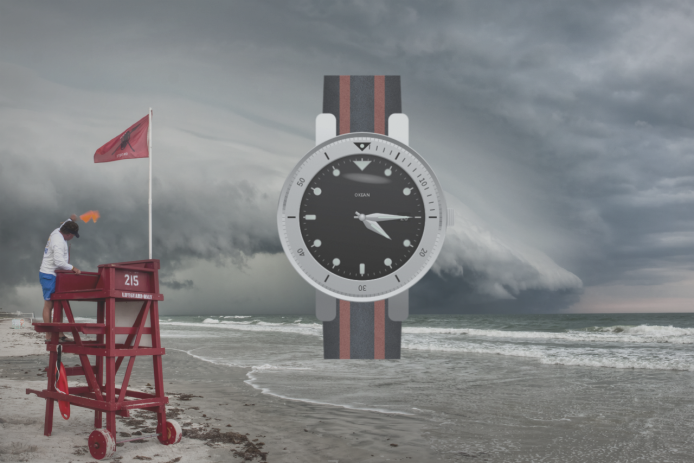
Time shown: **4:15**
